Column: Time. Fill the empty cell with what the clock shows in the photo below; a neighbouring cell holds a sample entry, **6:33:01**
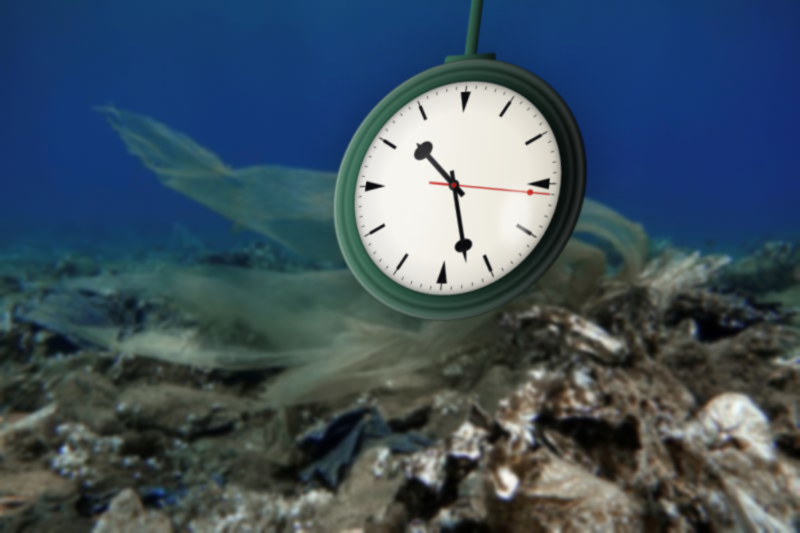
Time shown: **10:27:16**
